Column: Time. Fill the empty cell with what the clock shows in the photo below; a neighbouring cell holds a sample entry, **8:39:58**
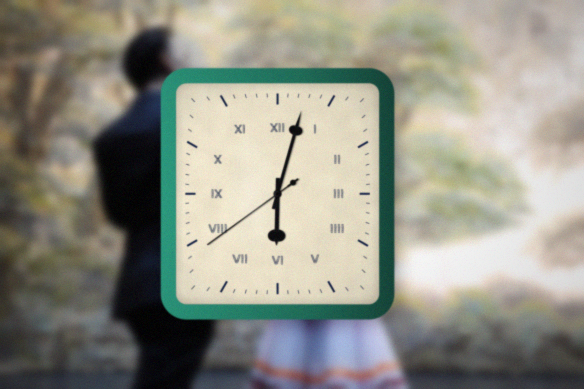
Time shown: **6:02:39**
